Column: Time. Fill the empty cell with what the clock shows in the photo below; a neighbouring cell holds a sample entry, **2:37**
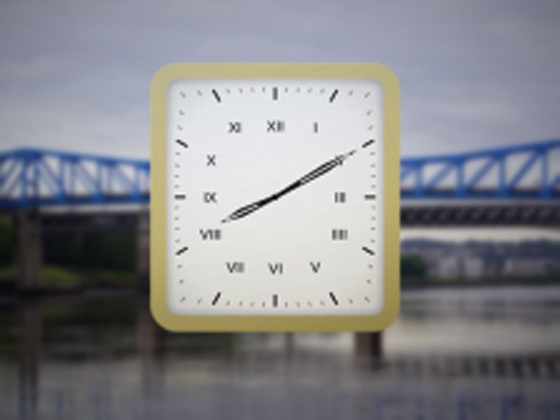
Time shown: **8:10**
